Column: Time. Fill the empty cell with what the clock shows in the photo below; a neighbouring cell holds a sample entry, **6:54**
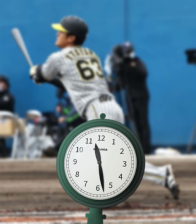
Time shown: **11:28**
